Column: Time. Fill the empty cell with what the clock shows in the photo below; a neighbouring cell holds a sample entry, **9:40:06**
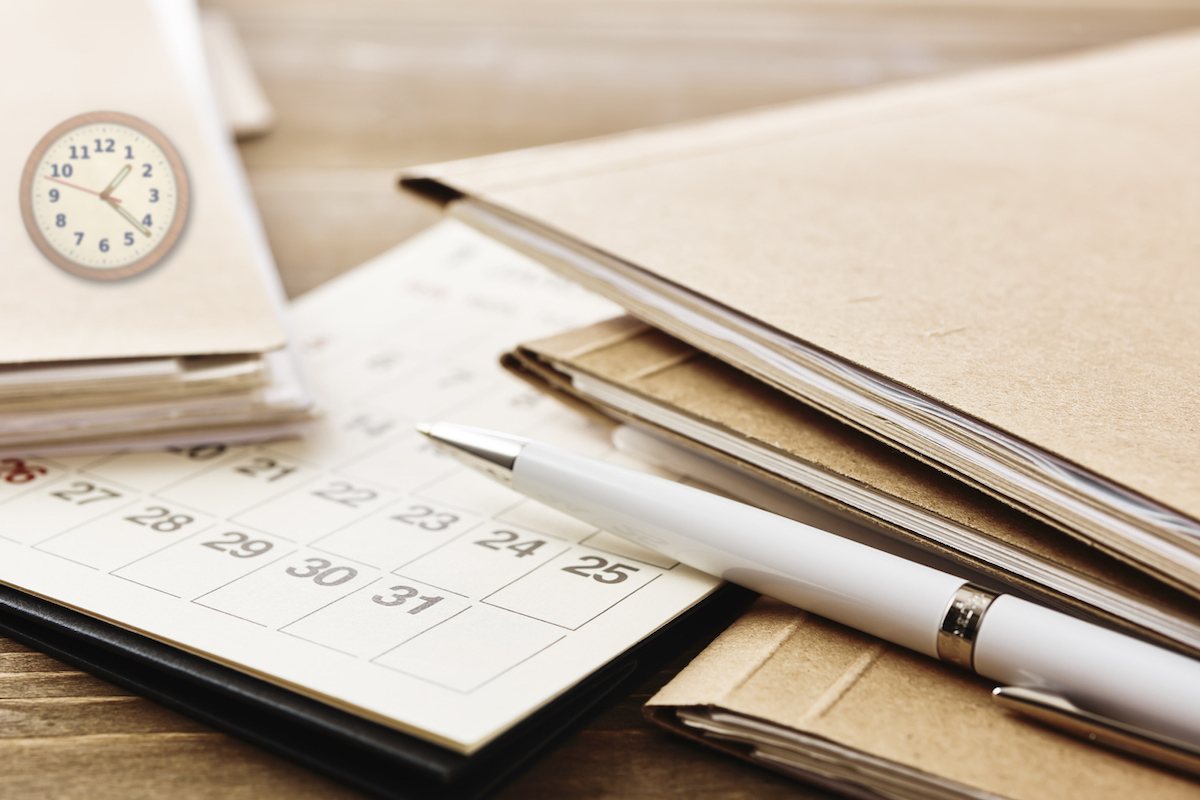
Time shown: **1:21:48**
